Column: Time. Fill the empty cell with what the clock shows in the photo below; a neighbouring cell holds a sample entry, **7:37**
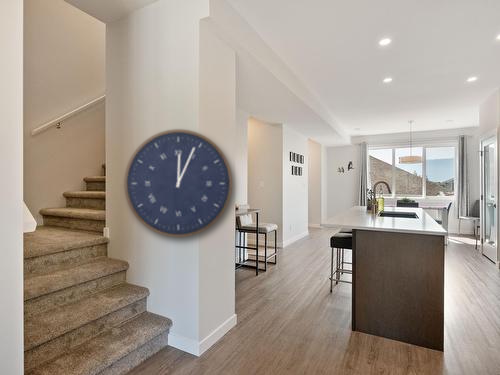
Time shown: **12:04**
